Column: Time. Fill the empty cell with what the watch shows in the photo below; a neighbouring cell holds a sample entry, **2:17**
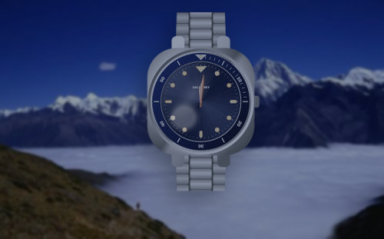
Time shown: **12:01**
